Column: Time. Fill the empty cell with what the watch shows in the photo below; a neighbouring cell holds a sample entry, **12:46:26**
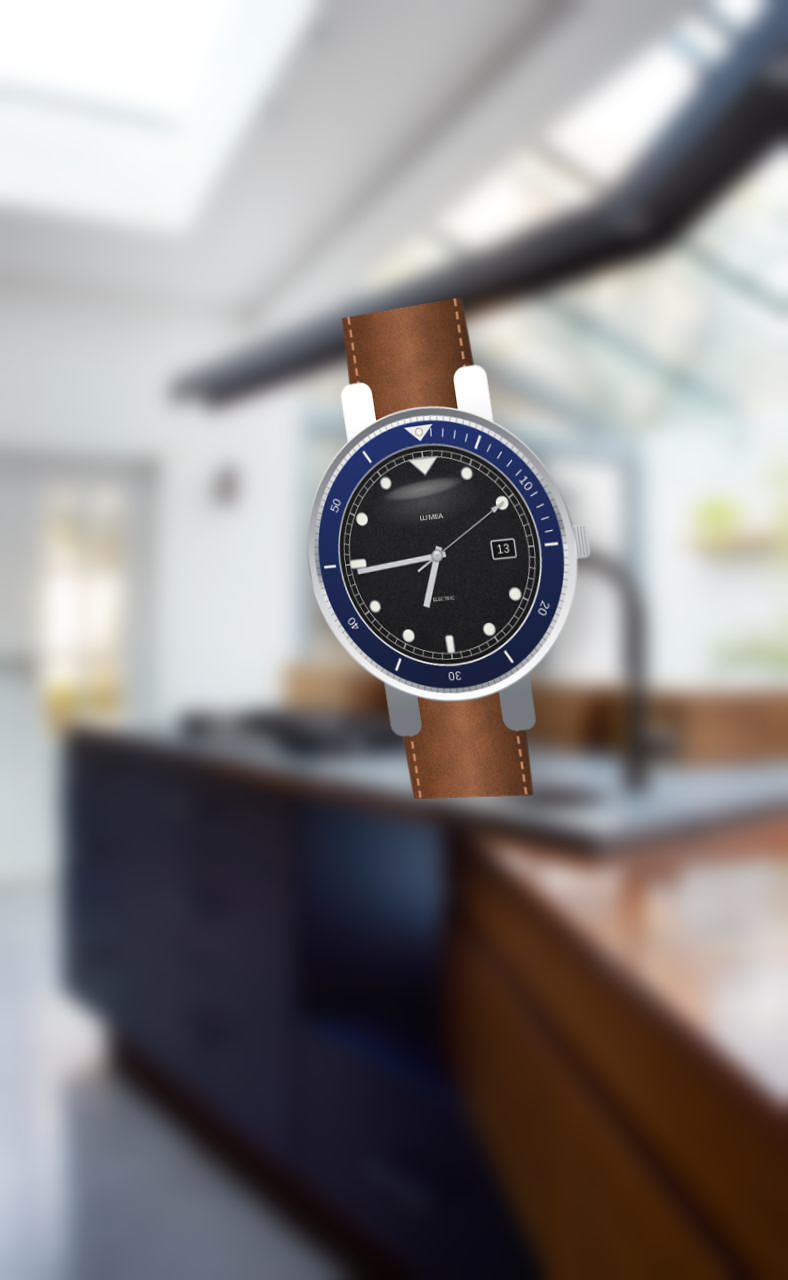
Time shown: **6:44:10**
